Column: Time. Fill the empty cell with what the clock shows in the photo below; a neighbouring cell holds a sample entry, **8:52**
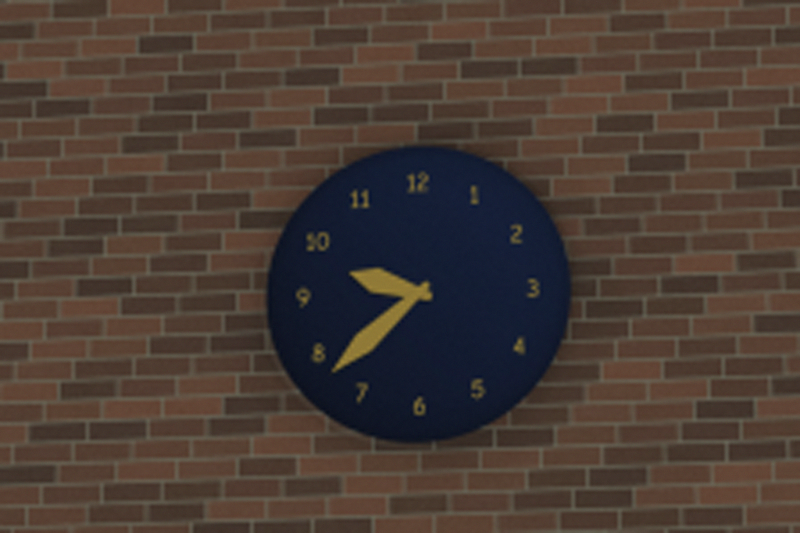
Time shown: **9:38**
